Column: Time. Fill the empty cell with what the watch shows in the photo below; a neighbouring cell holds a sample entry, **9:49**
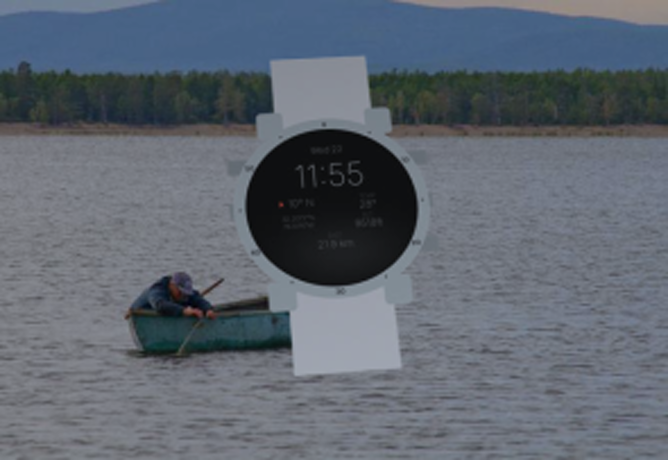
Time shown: **11:55**
